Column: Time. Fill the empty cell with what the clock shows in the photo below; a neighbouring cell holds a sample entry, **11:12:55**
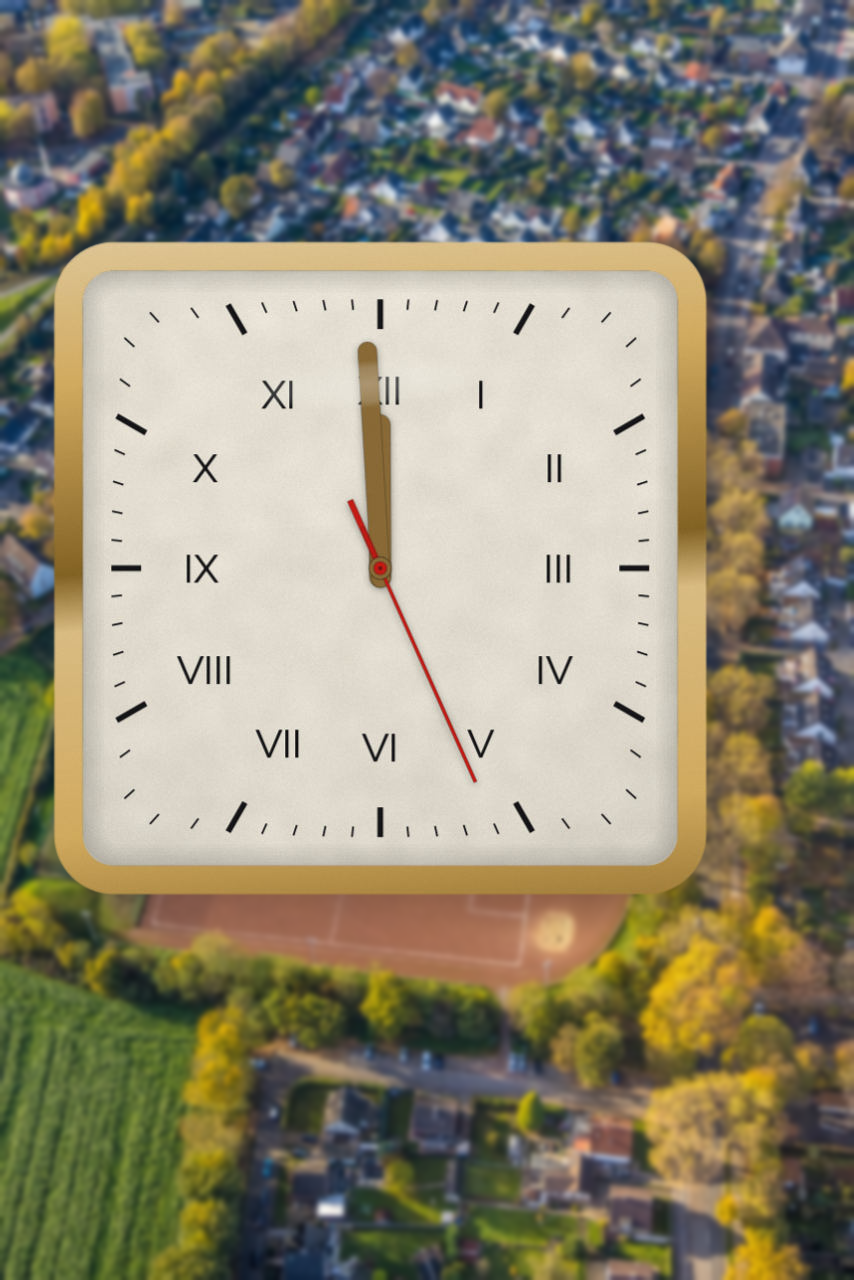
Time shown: **11:59:26**
